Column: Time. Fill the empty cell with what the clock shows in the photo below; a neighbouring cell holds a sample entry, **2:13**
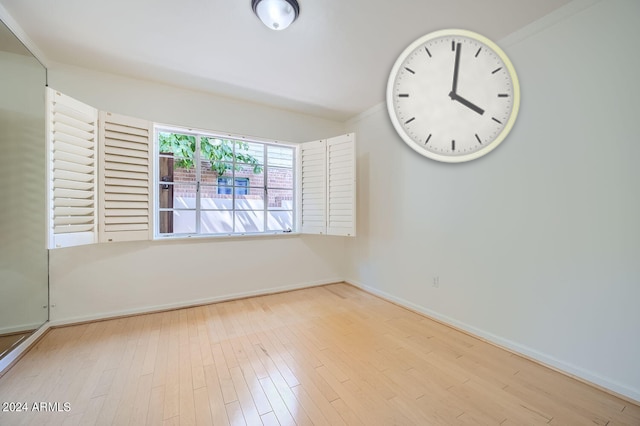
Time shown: **4:01**
